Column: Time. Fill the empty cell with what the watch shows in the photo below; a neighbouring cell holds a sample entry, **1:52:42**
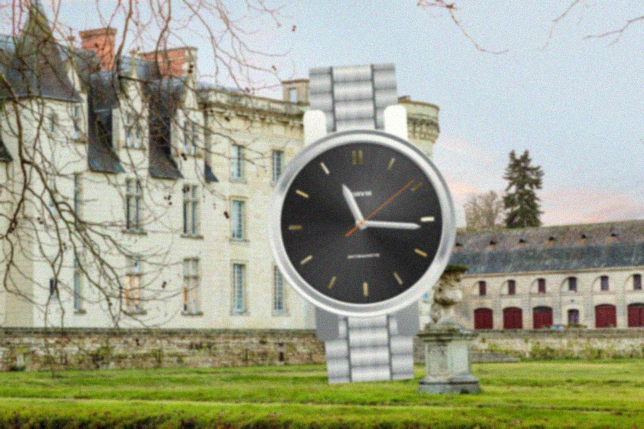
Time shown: **11:16:09**
